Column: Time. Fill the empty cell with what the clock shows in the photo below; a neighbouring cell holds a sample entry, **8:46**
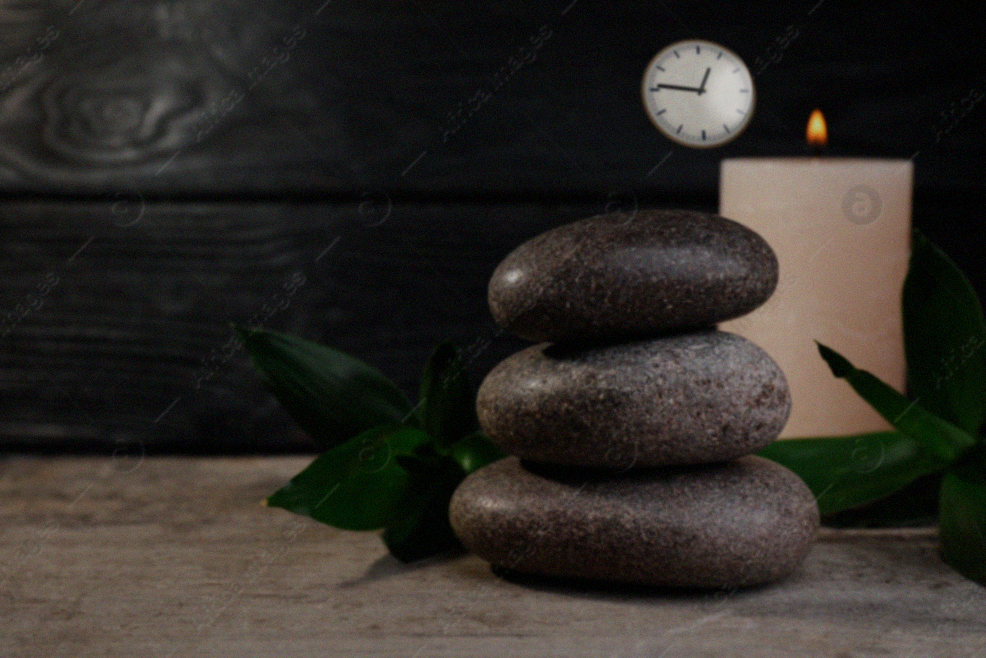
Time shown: **12:46**
